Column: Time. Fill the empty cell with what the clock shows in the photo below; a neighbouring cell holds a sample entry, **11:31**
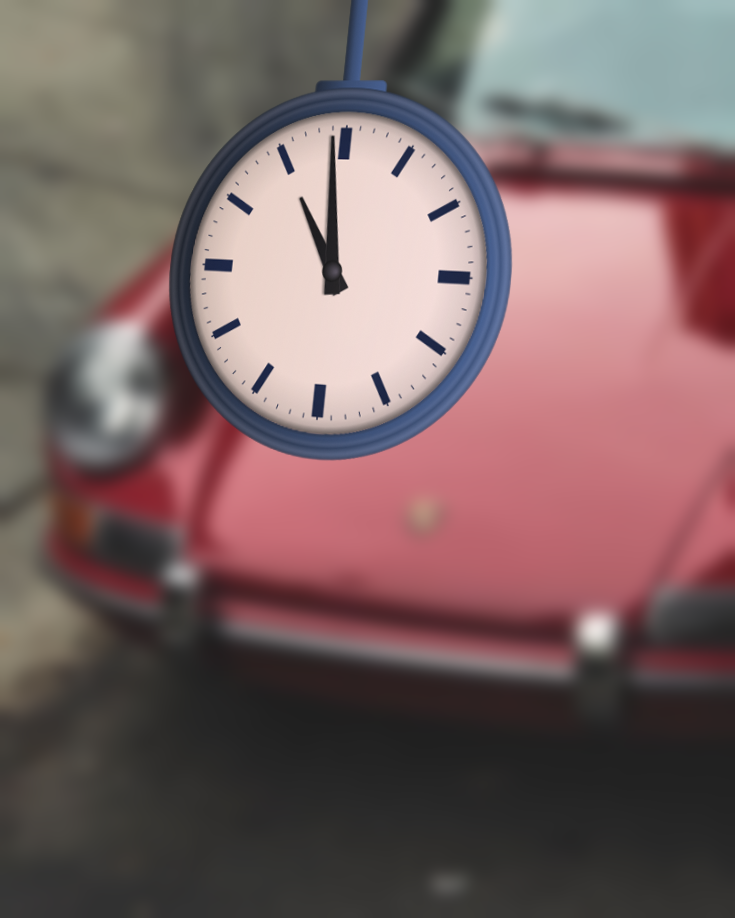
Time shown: **10:59**
